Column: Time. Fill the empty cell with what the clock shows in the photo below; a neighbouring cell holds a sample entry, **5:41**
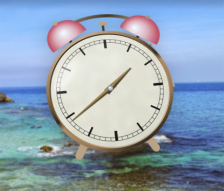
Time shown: **1:39**
